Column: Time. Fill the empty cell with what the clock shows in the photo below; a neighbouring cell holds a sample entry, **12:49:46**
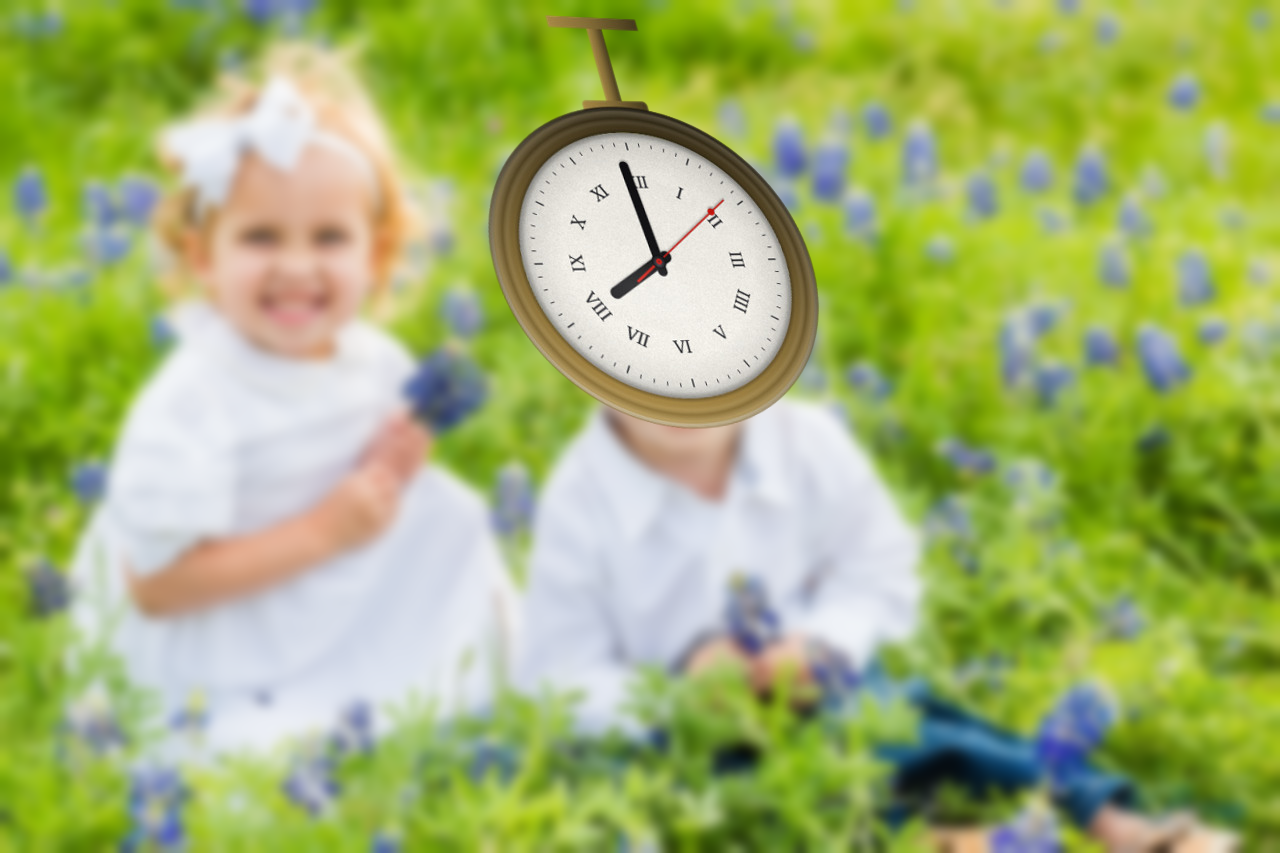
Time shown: **7:59:09**
